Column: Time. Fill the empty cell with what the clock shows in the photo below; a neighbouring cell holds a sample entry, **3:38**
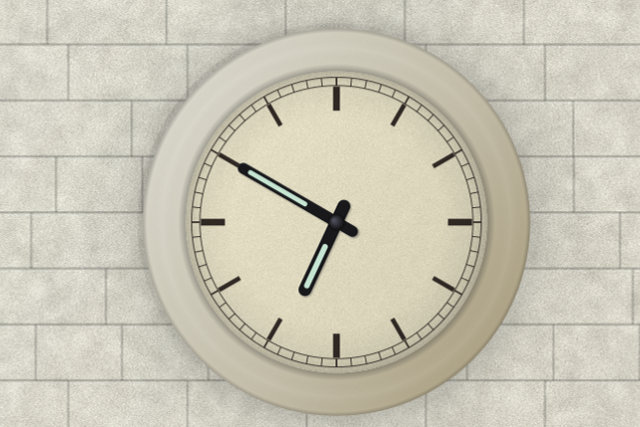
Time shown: **6:50**
